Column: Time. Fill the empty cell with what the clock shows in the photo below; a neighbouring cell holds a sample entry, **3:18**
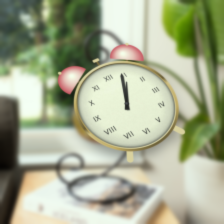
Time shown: **1:04**
